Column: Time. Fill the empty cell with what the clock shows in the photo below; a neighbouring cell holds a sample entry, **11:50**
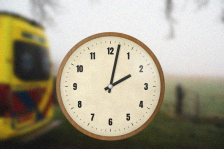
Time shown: **2:02**
